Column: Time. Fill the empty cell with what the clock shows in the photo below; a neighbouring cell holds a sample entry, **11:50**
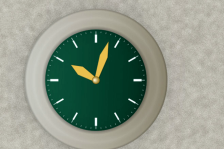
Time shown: **10:03**
